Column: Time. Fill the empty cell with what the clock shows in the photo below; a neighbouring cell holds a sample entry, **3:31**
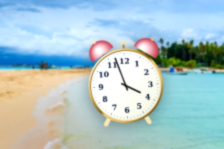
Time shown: **3:57**
